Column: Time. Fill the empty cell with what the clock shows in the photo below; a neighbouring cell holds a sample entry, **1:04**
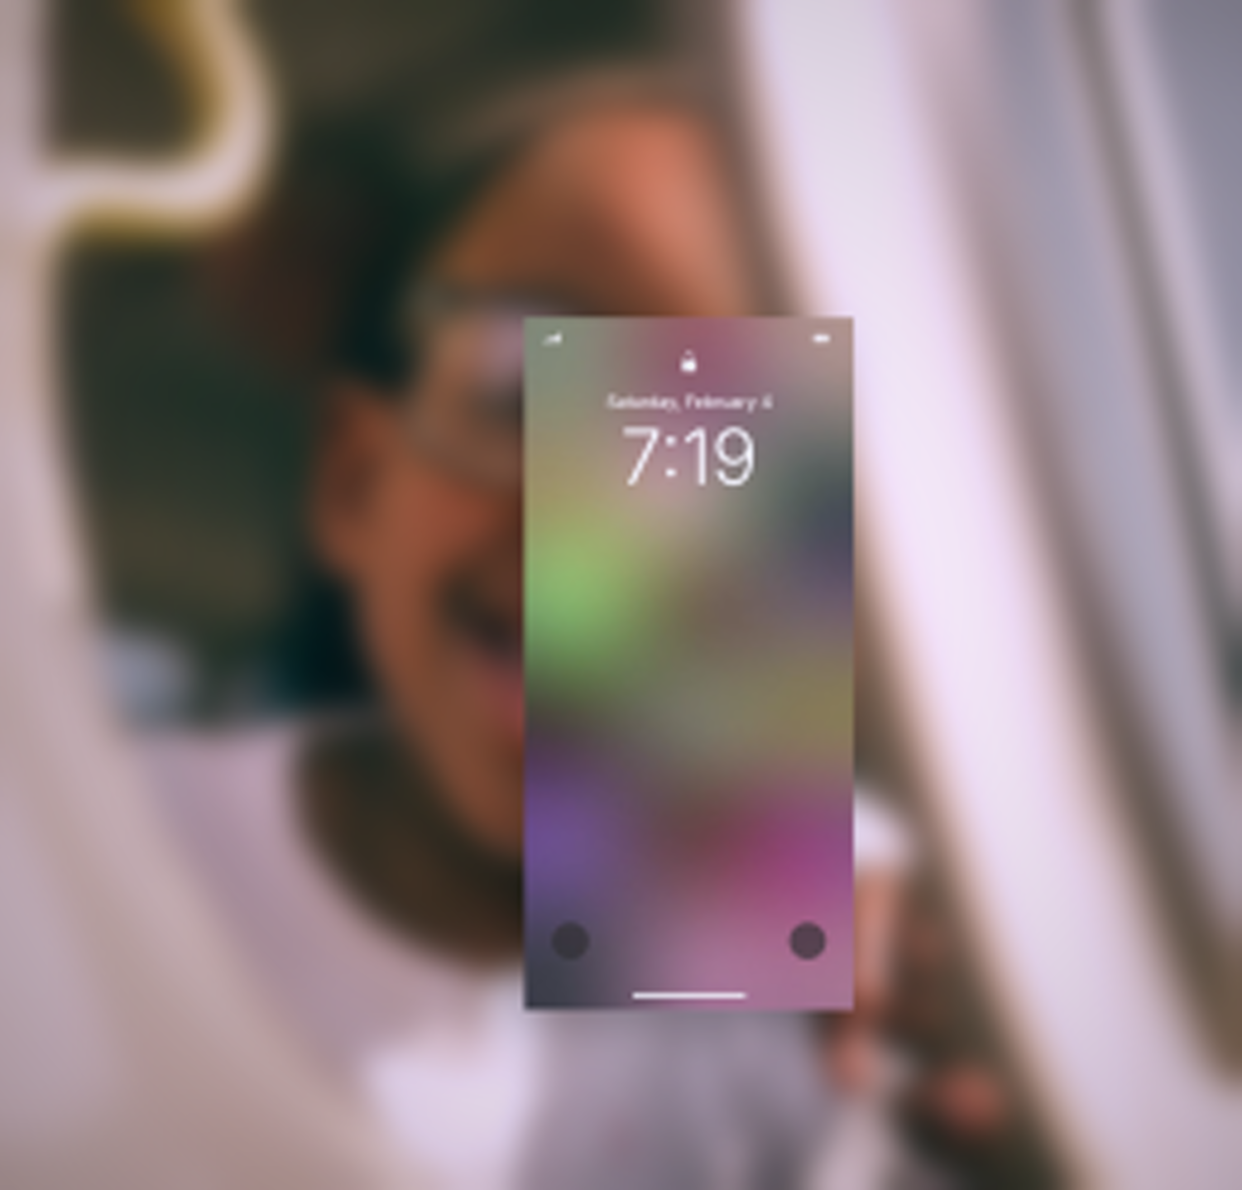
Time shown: **7:19**
